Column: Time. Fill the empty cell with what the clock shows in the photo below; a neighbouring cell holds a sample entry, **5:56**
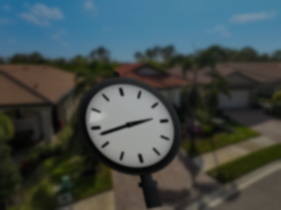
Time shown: **2:43**
